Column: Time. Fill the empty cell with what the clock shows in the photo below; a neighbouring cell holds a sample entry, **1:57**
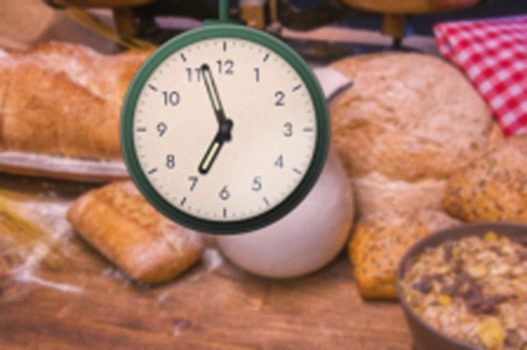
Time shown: **6:57**
